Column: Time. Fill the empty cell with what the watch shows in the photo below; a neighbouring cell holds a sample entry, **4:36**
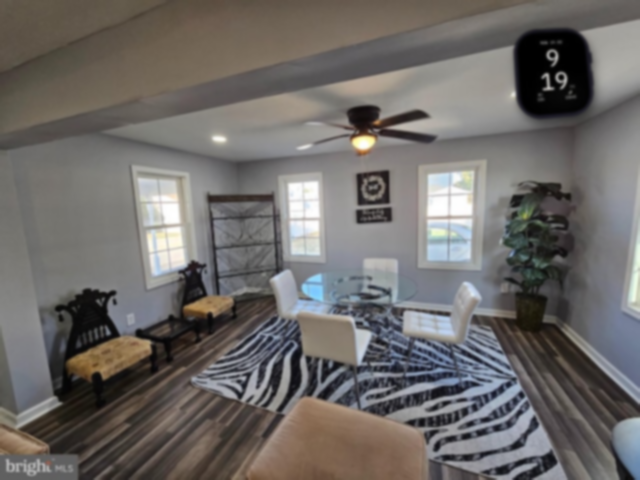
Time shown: **9:19**
